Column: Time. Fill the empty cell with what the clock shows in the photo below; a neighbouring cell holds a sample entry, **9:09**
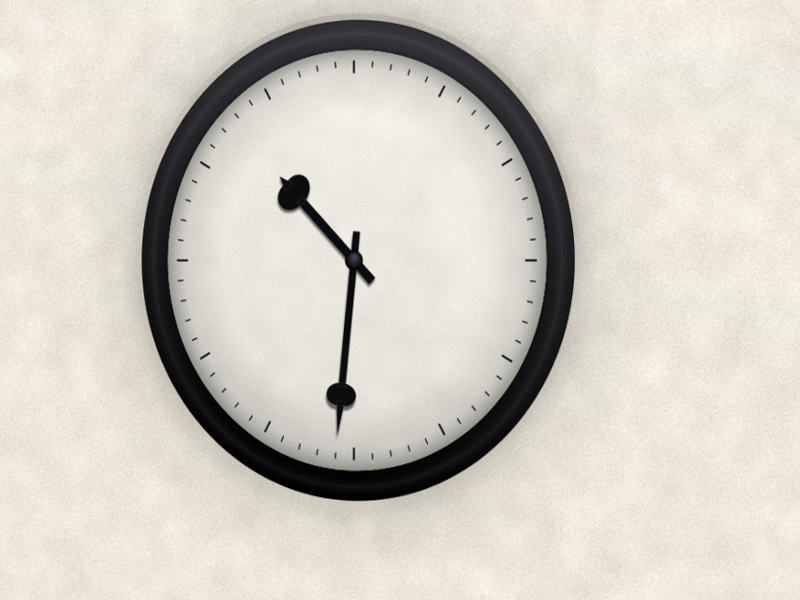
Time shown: **10:31**
